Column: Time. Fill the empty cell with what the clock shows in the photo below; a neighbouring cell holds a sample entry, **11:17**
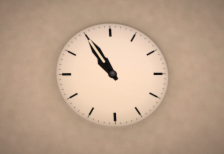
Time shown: **10:55**
